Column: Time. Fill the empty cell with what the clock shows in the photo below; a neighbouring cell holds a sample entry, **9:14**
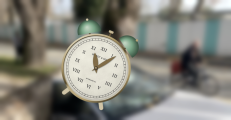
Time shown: **11:06**
